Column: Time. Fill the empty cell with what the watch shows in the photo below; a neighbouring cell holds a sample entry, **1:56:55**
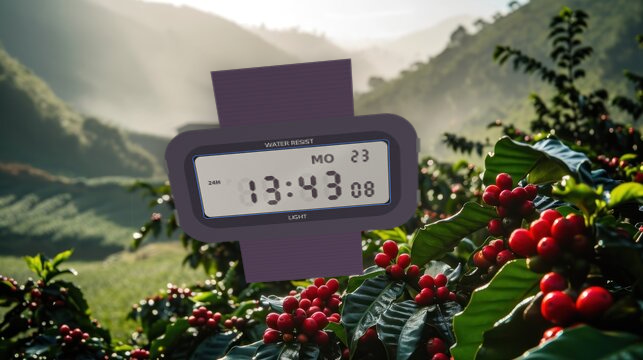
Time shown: **13:43:08**
